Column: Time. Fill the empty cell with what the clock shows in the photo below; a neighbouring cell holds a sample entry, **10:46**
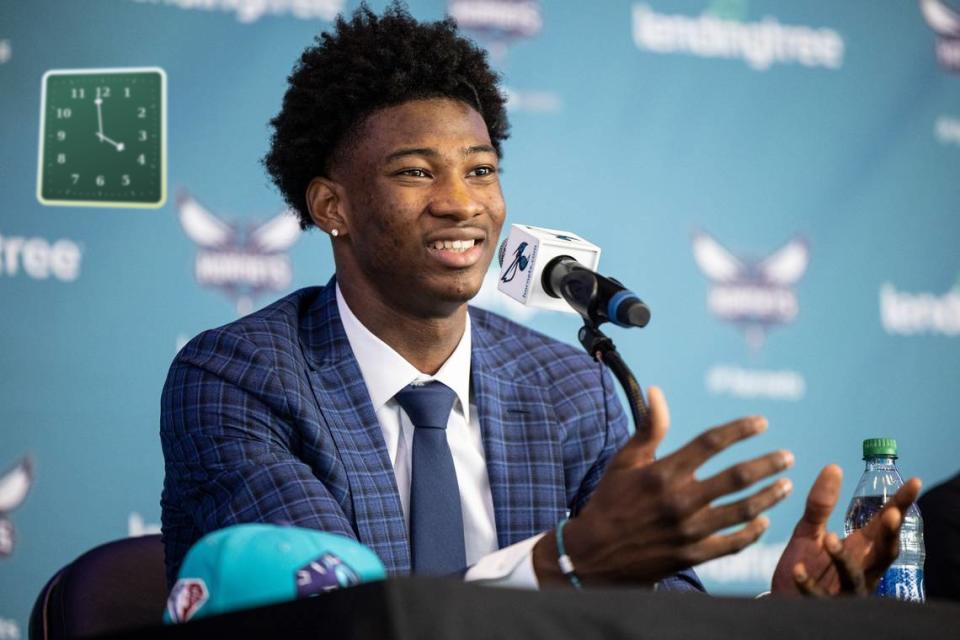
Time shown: **3:59**
